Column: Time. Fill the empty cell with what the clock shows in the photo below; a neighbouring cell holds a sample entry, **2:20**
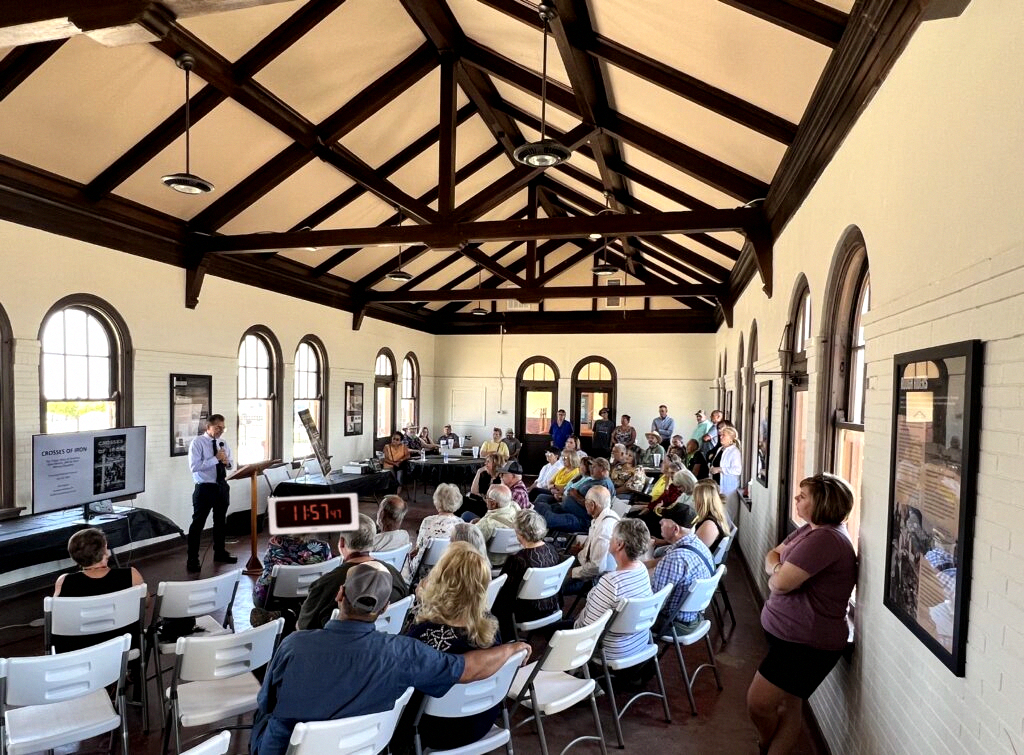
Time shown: **11:57**
